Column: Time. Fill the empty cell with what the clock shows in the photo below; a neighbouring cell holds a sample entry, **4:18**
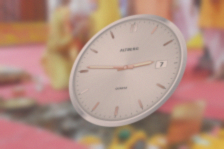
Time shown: **2:46**
